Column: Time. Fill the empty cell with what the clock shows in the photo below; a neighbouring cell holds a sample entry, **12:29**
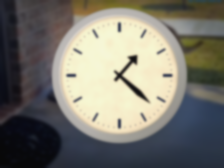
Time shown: **1:22**
